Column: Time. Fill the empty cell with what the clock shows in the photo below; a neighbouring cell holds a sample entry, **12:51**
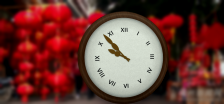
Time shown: **9:53**
